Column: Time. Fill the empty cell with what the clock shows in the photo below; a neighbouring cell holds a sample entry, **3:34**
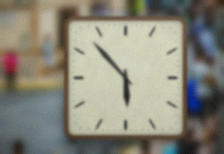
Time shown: **5:53**
